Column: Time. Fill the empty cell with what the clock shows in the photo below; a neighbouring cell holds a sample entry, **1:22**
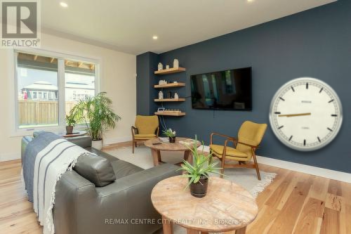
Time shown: **8:44**
